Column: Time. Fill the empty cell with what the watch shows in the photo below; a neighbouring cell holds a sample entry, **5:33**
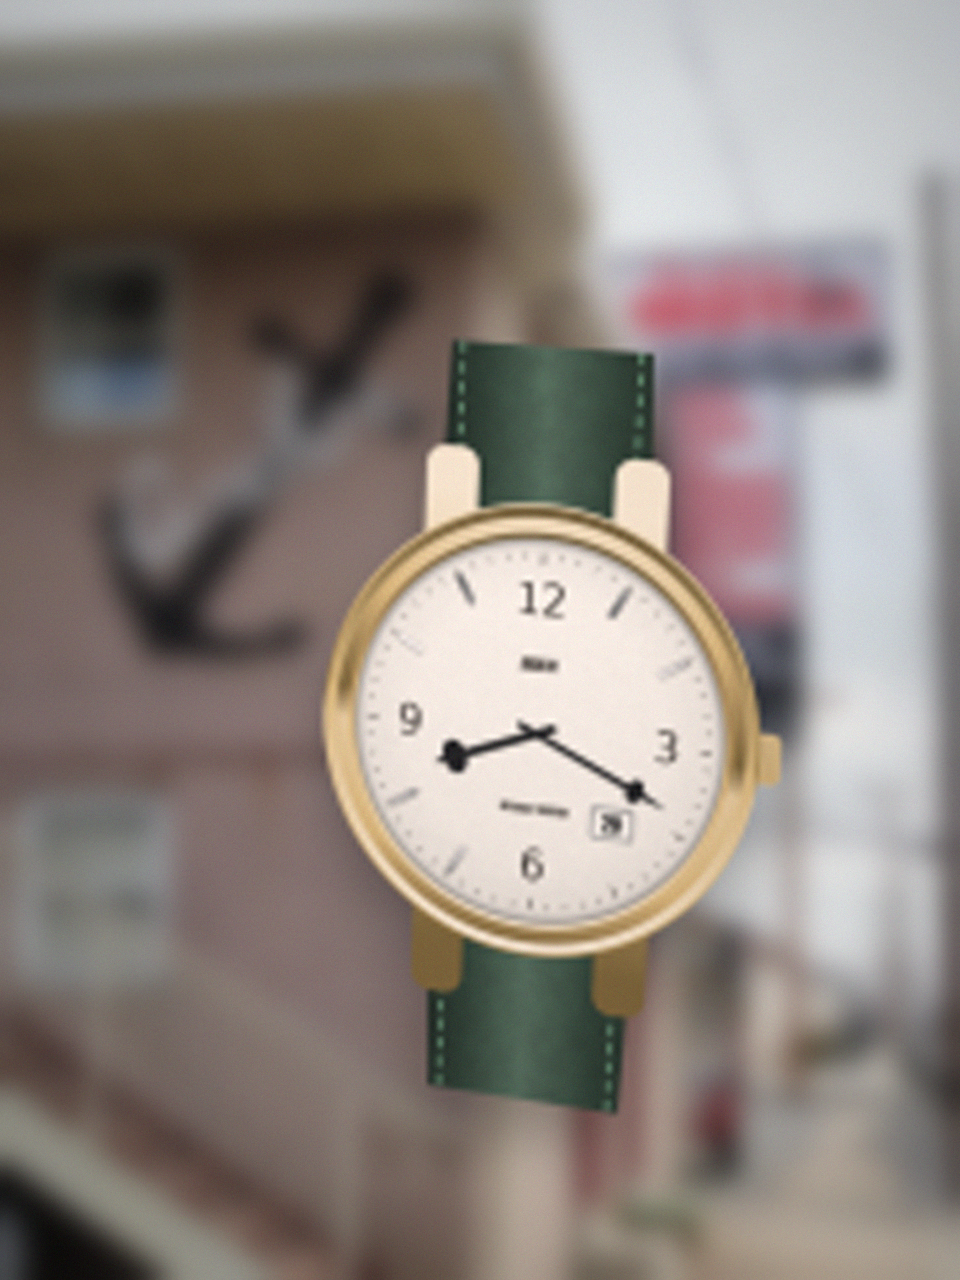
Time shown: **8:19**
